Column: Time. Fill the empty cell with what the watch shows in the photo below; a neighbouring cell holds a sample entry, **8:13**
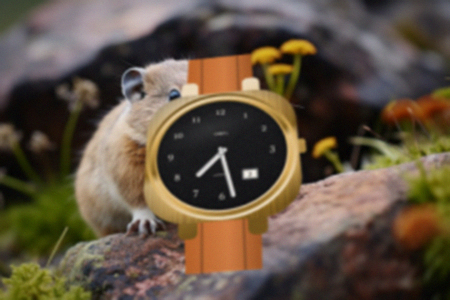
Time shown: **7:28**
